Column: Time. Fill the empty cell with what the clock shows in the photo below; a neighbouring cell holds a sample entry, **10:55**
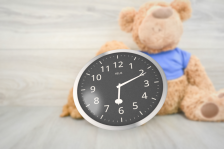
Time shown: **6:11**
